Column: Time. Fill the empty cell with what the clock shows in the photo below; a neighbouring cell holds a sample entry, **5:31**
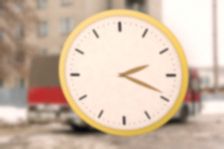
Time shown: **2:19**
